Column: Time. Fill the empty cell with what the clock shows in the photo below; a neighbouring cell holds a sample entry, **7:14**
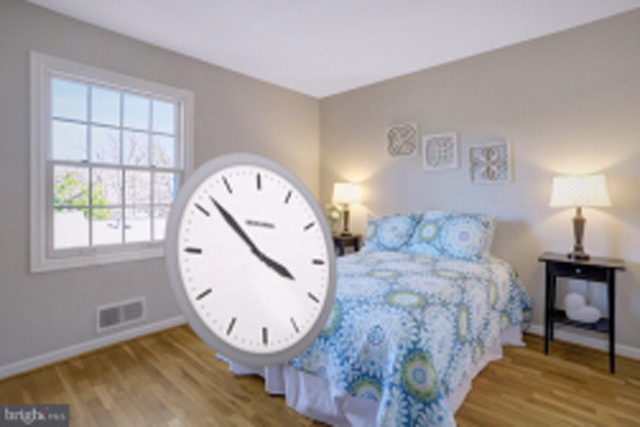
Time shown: **3:52**
